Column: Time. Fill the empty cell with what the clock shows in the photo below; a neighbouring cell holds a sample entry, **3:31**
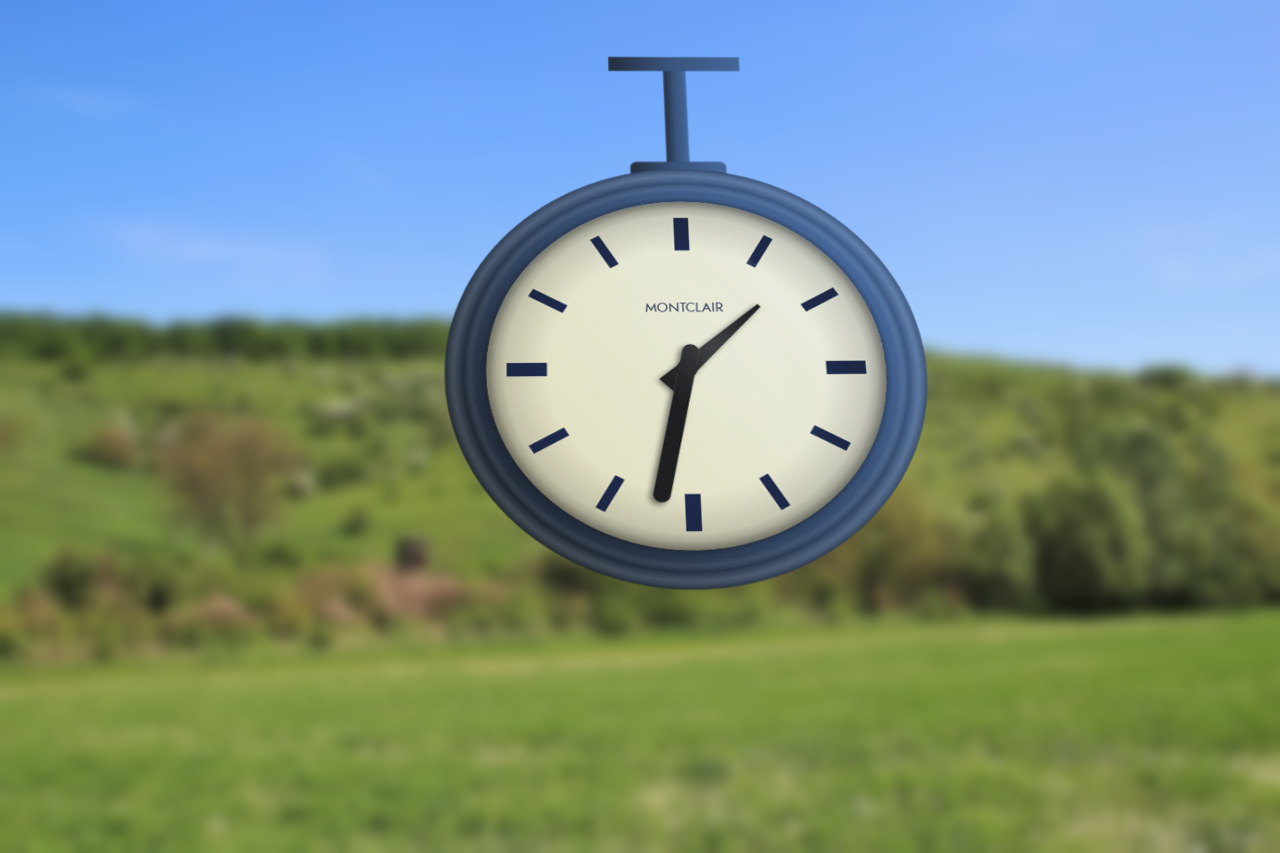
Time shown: **1:32**
